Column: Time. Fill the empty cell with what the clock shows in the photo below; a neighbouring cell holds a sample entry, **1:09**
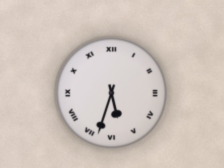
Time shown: **5:33**
